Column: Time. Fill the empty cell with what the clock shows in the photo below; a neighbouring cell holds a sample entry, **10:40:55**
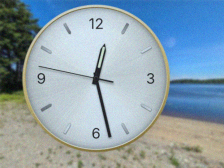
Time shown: **12:27:47**
